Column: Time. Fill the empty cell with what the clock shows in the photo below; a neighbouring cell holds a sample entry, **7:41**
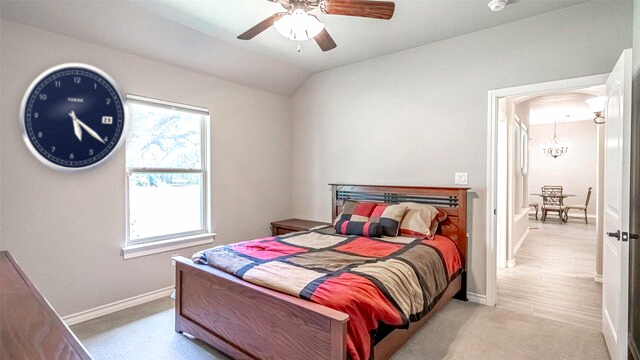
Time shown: **5:21**
